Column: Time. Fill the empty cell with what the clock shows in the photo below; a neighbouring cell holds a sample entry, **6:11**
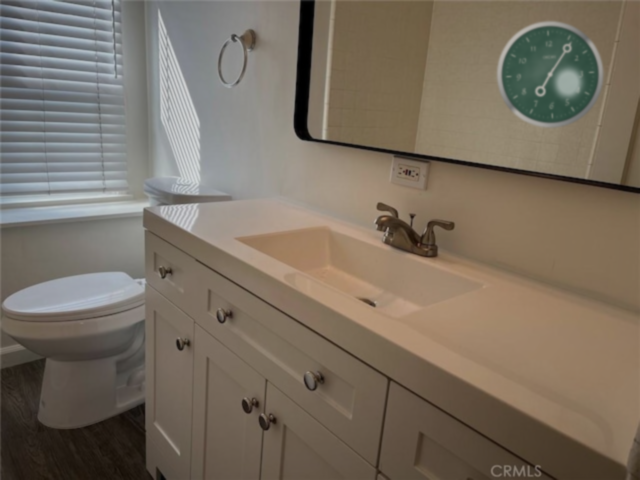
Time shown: **7:06**
